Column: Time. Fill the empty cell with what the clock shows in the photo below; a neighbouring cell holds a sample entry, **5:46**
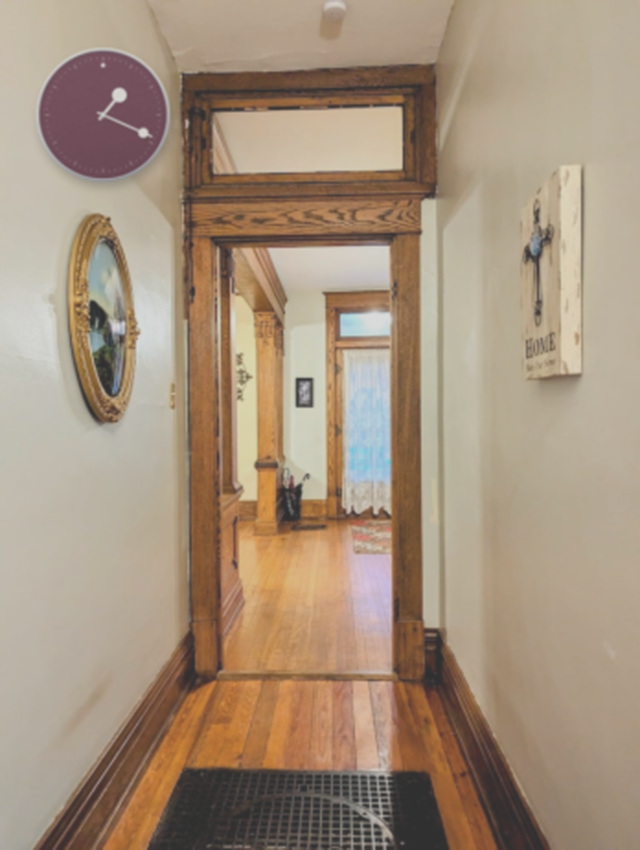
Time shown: **1:19**
